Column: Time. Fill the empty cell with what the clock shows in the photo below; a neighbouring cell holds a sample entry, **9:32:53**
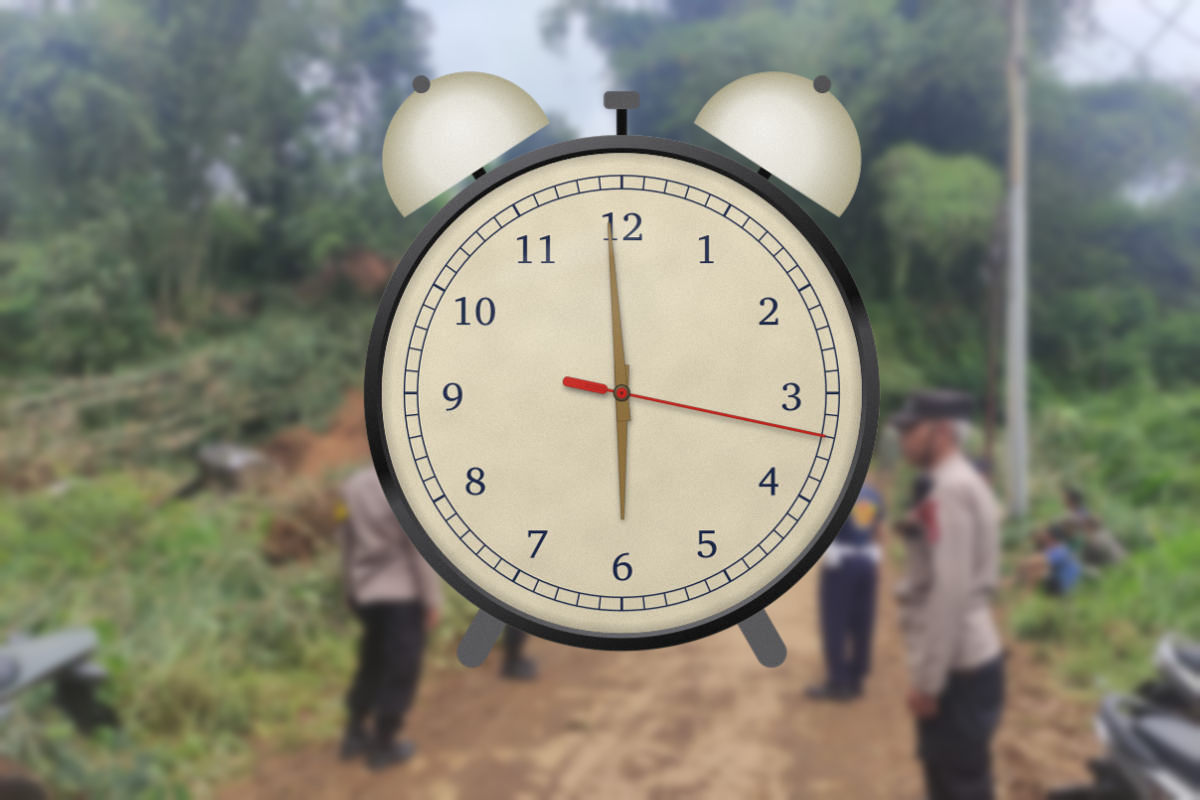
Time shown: **5:59:17**
